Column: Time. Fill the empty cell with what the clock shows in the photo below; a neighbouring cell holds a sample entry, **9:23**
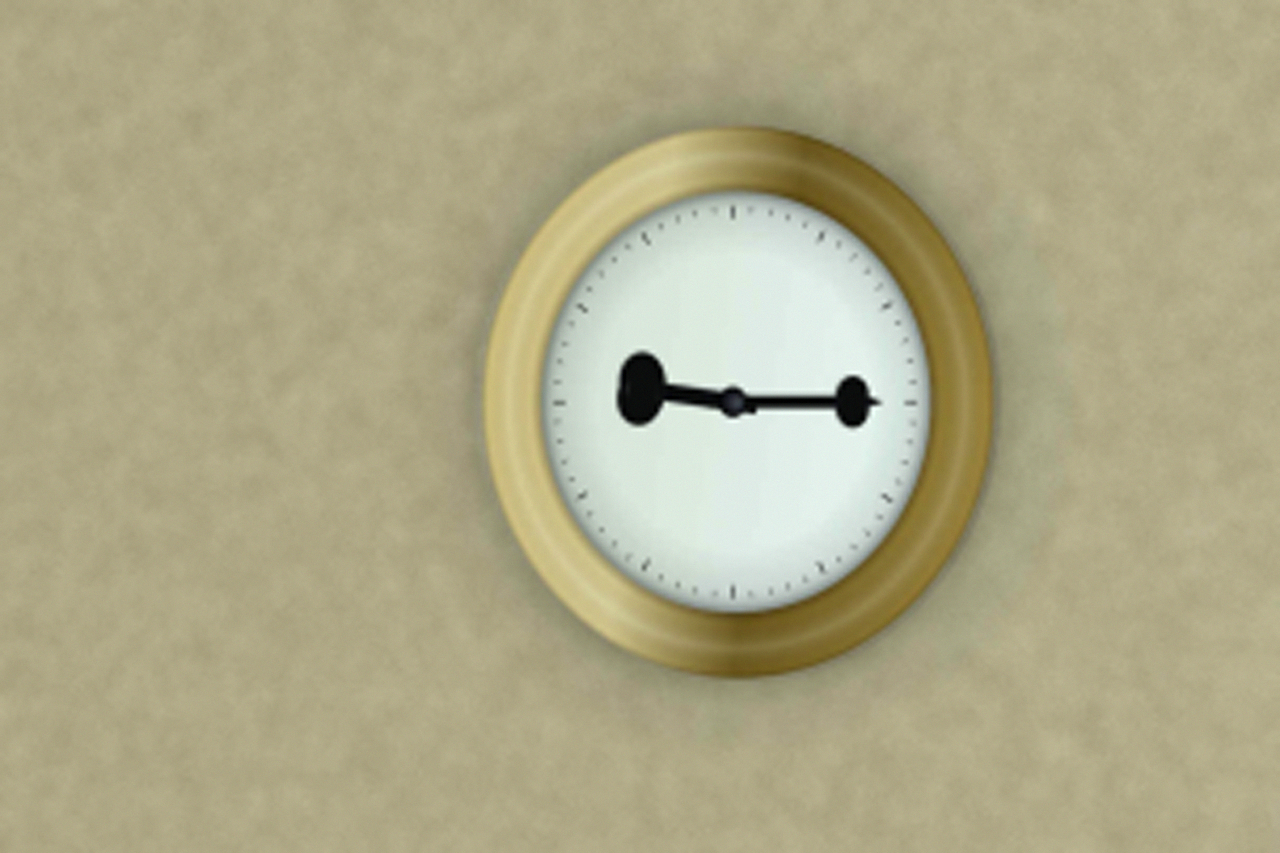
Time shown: **9:15**
